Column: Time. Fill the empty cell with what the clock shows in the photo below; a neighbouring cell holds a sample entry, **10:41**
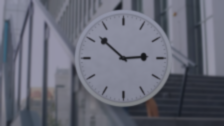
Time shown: **2:52**
